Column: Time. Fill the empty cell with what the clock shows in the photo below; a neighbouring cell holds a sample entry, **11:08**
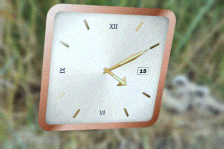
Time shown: **4:10**
